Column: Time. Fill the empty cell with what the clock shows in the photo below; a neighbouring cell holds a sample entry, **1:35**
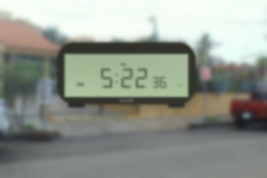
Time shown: **5:22**
